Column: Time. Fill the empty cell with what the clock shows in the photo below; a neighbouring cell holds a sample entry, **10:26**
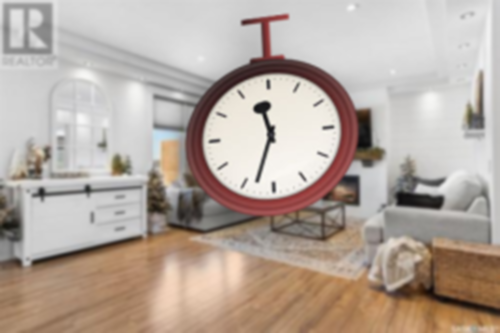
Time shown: **11:33**
